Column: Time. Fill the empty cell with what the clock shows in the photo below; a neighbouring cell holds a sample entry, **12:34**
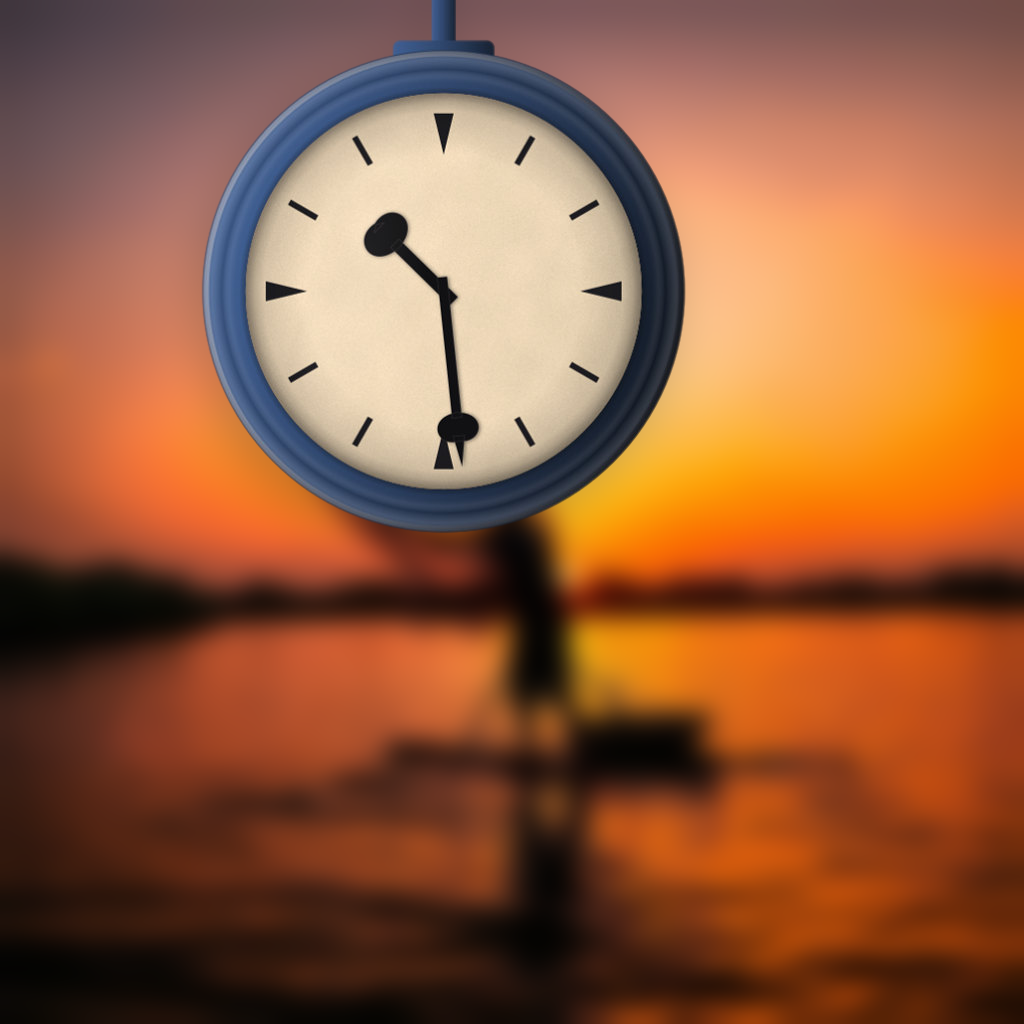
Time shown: **10:29**
